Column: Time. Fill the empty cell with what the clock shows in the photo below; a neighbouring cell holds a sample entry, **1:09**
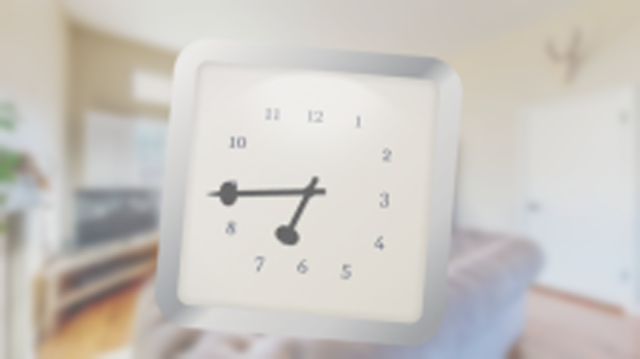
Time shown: **6:44**
